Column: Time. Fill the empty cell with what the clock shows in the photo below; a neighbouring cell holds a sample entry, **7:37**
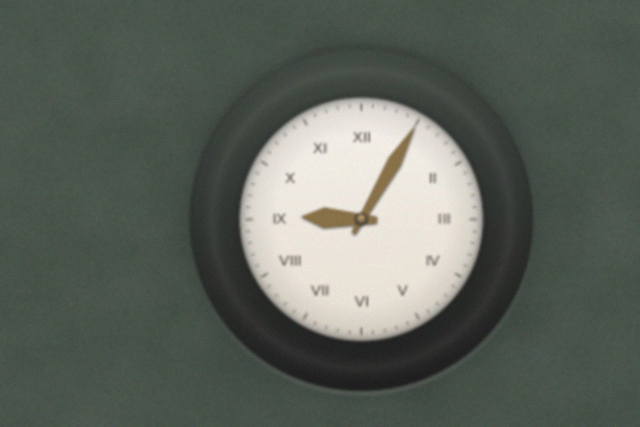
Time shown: **9:05**
